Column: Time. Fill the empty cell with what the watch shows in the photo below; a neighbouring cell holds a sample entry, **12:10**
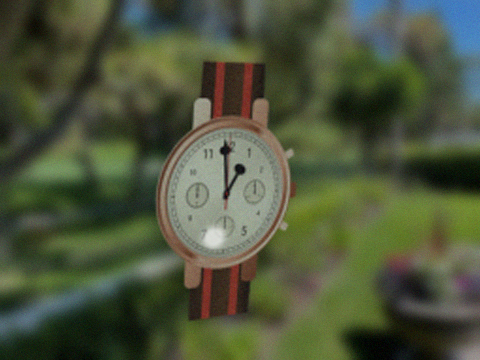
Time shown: **12:59**
